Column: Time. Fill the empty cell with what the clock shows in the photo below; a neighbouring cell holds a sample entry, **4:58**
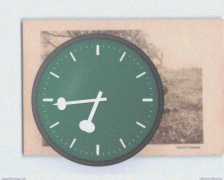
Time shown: **6:44**
